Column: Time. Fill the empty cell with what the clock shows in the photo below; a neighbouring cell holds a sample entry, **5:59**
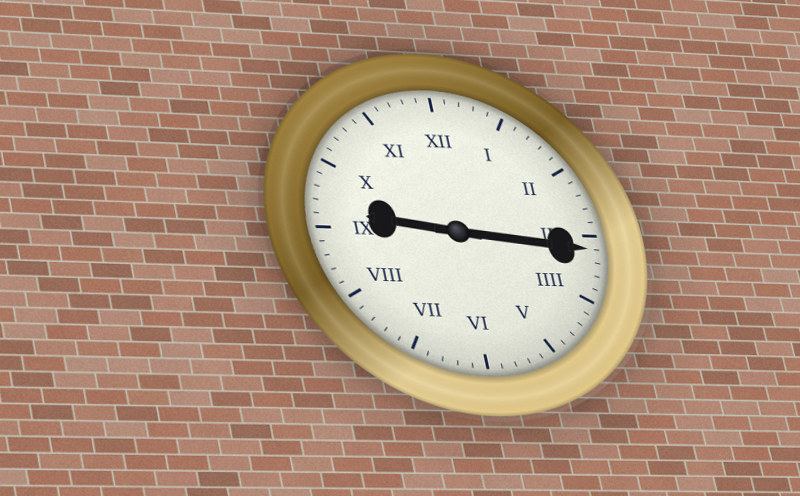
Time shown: **9:16**
